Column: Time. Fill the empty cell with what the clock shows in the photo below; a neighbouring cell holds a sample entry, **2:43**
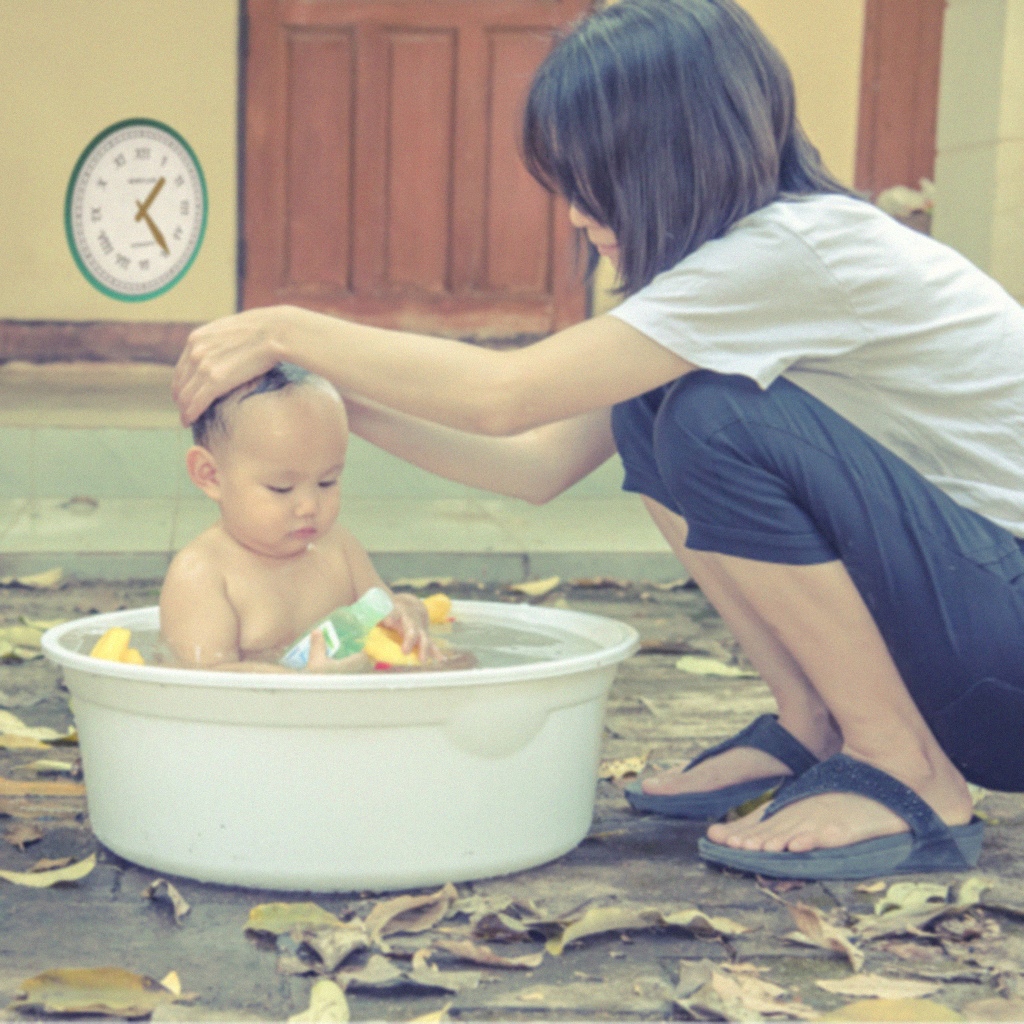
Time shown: **1:24**
